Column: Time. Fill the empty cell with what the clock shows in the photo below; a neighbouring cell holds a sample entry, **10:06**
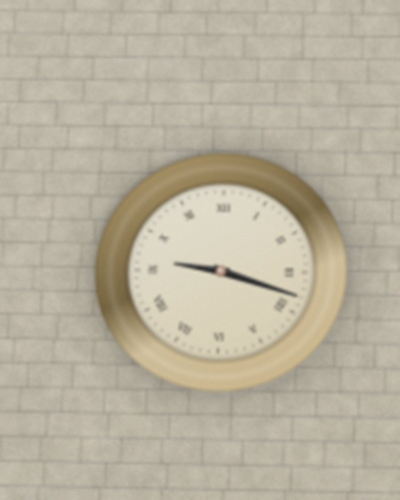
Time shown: **9:18**
